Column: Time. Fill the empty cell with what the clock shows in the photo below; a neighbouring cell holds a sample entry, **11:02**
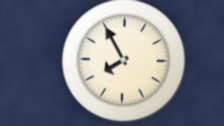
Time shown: **7:55**
